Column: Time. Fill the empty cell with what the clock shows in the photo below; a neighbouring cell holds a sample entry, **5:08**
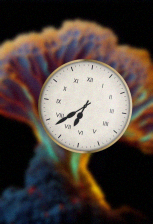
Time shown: **6:38**
